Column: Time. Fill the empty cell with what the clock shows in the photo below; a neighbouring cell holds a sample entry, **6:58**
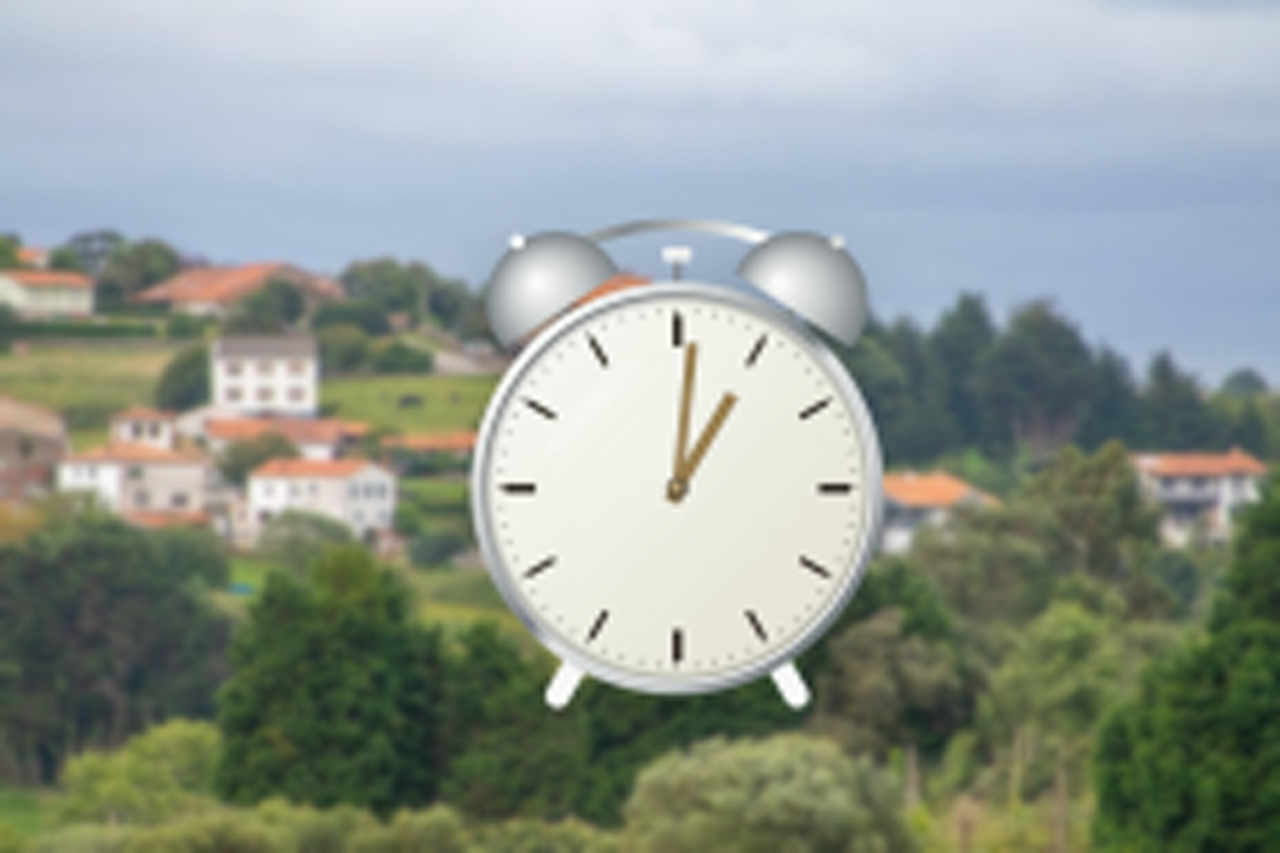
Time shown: **1:01**
